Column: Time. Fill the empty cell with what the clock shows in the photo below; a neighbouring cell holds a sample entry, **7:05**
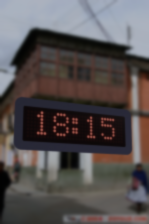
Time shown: **18:15**
